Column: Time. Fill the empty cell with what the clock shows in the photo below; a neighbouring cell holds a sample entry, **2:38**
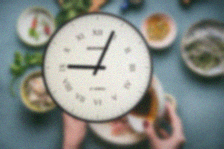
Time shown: **9:04**
